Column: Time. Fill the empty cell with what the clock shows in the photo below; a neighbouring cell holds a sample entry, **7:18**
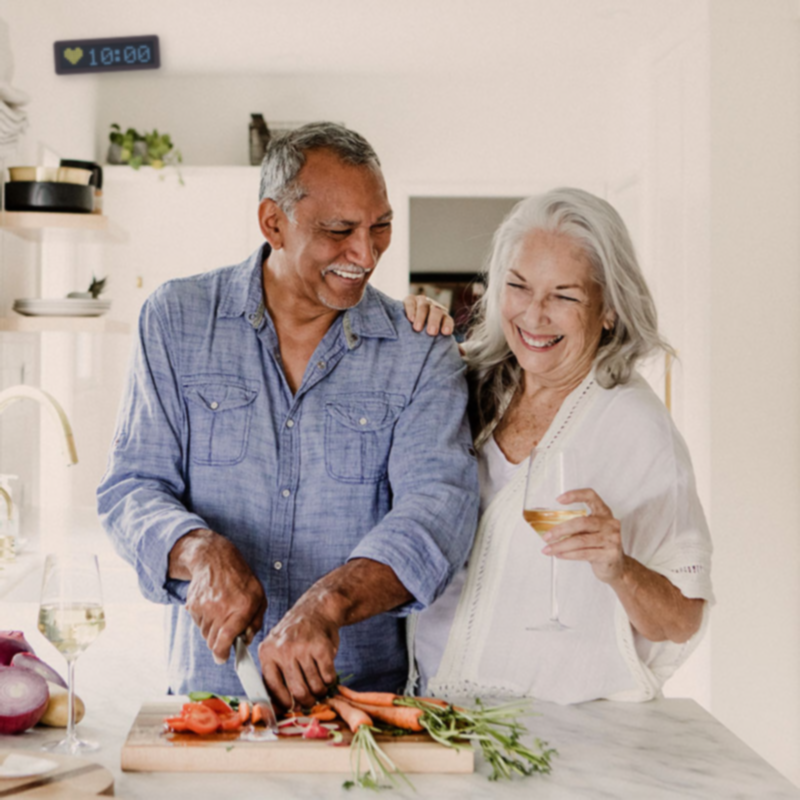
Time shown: **10:00**
